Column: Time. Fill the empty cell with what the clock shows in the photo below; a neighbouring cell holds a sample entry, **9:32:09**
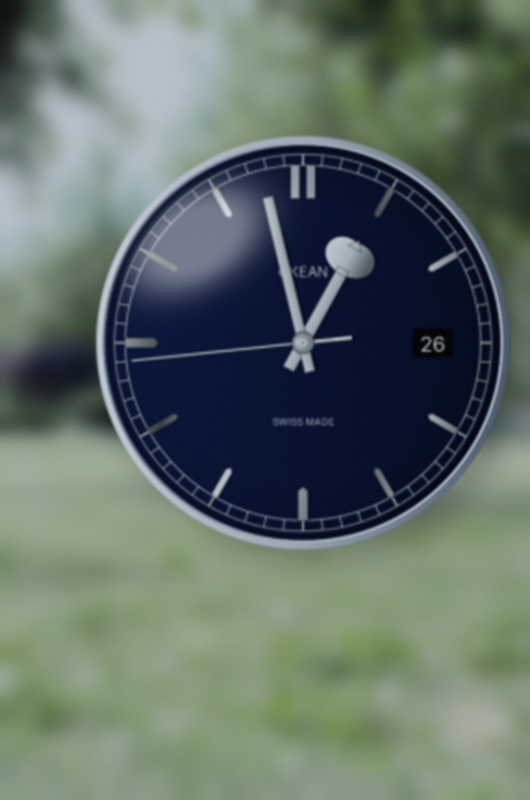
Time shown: **12:57:44**
